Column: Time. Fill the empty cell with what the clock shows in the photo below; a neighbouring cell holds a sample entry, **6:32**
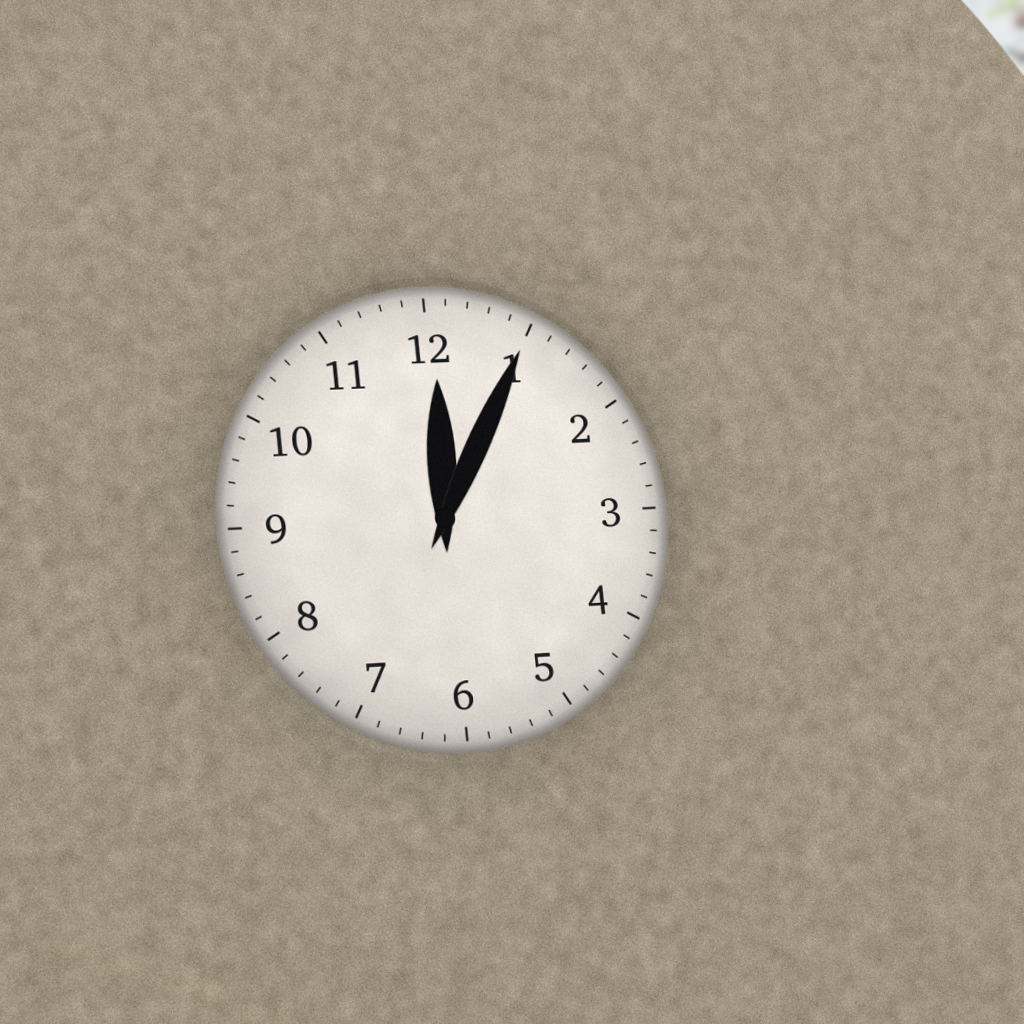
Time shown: **12:05**
